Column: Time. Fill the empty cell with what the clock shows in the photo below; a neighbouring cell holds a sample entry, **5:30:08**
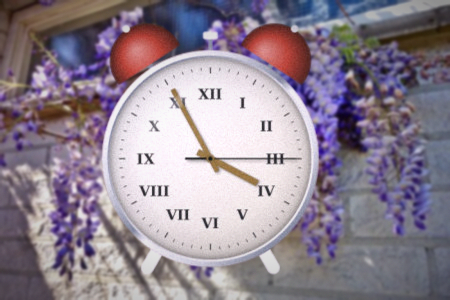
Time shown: **3:55:15**
